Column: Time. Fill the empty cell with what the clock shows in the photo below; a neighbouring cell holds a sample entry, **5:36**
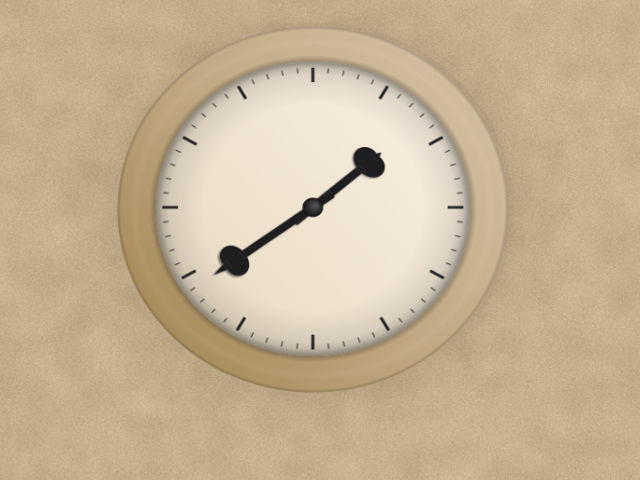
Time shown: **1:39**
